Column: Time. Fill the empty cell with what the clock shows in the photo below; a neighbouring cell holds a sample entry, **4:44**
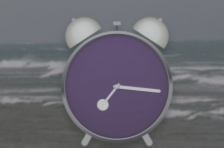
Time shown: **7:16**
